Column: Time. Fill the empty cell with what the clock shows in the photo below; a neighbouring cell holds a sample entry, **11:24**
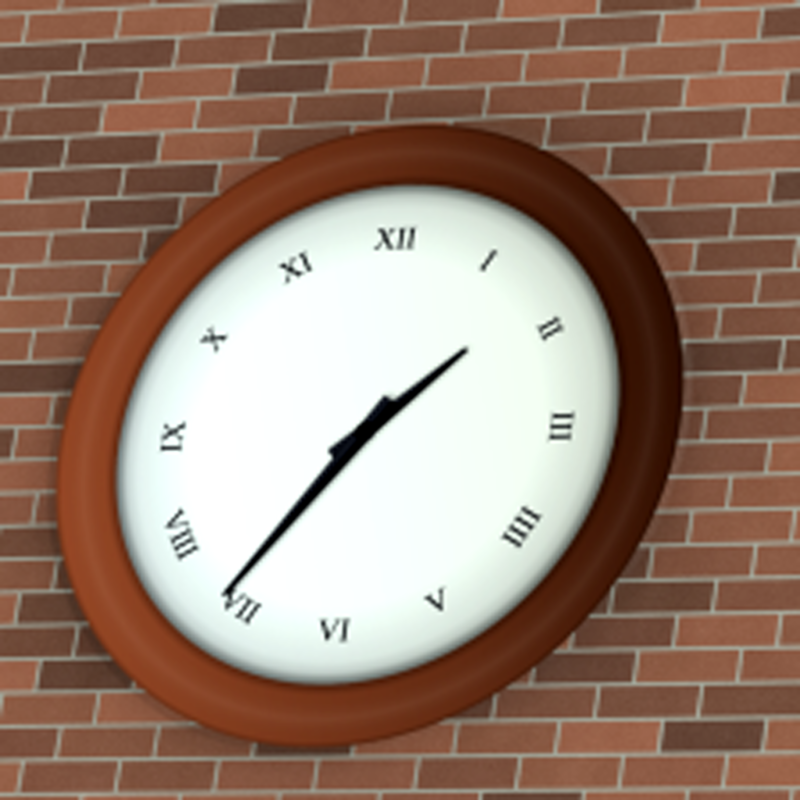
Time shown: **1:36**
